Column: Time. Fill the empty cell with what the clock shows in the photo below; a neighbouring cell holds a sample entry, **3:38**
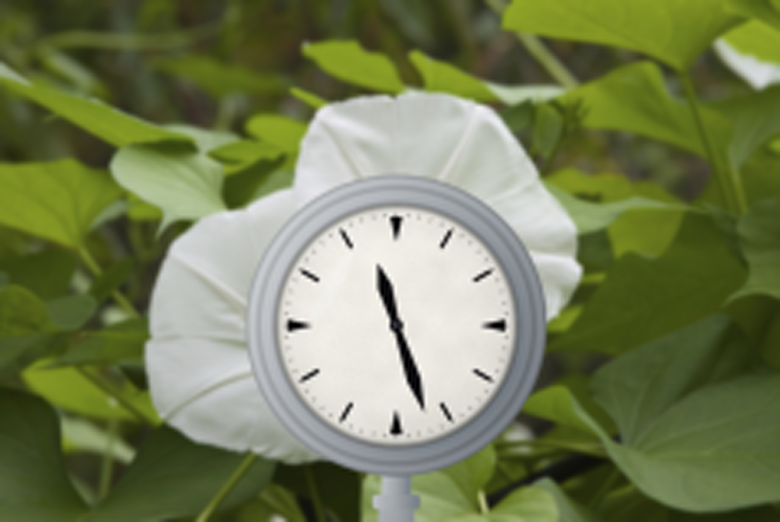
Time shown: **11:27**
